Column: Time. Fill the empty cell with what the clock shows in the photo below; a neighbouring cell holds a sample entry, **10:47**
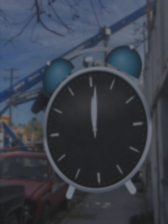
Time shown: **12:01**
